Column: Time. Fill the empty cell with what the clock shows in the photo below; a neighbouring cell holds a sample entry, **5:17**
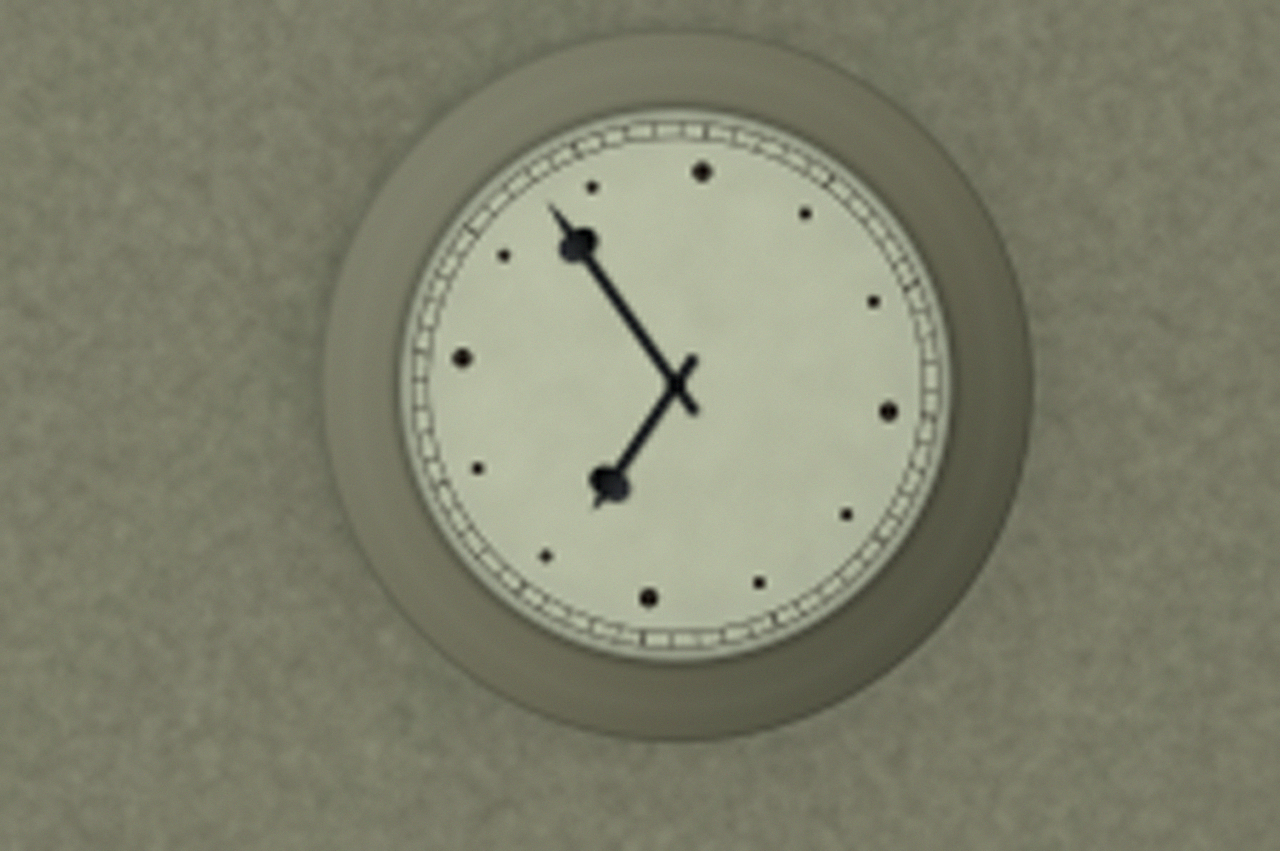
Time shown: **6:53**
